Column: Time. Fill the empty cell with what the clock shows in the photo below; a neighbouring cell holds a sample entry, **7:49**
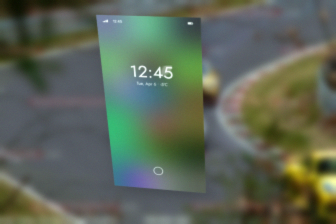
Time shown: **12:45**
